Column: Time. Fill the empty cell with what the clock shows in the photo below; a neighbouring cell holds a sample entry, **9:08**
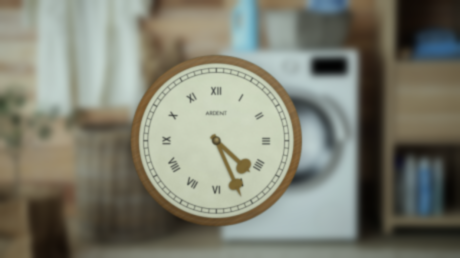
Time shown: **4:26**
